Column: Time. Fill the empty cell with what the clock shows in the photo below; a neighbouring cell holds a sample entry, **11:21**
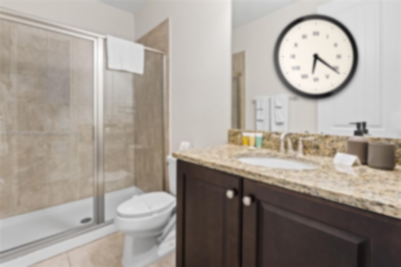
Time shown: **6:21**
